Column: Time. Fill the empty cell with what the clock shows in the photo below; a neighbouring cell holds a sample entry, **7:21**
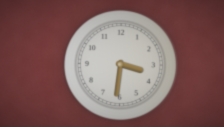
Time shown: **3:31**
